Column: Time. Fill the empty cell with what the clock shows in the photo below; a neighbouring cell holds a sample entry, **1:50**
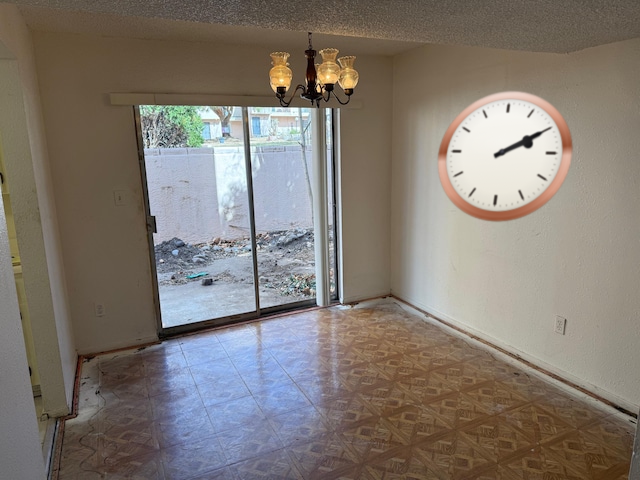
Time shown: **2:10**
